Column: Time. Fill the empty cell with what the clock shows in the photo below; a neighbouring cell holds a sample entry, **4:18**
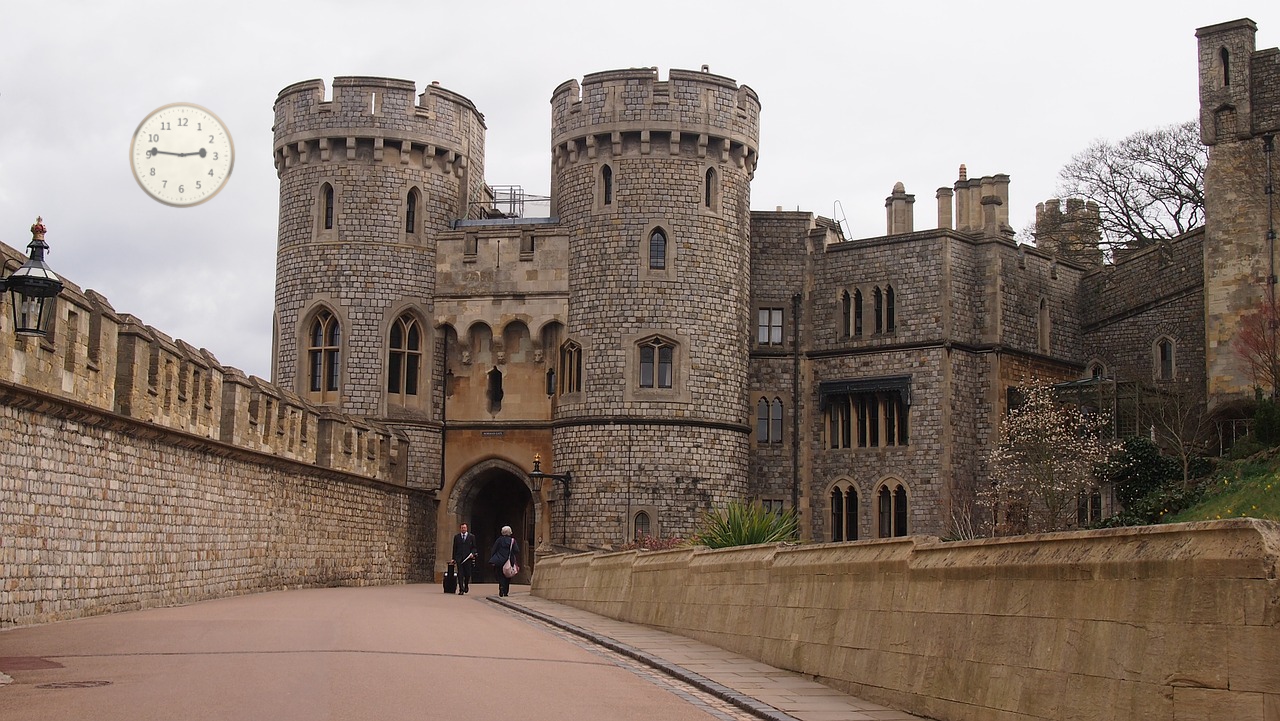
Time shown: **2:46**
